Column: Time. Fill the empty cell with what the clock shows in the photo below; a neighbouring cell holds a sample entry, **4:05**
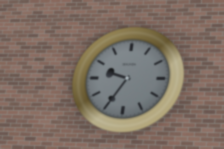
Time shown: **9:35**
